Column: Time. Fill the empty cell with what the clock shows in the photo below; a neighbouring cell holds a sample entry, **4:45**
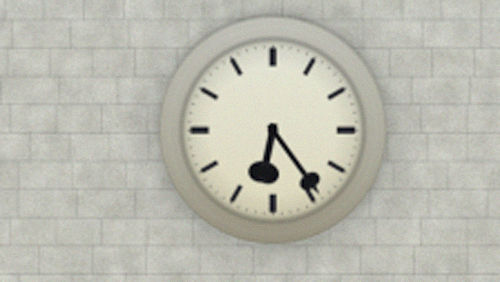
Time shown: **6:24**
